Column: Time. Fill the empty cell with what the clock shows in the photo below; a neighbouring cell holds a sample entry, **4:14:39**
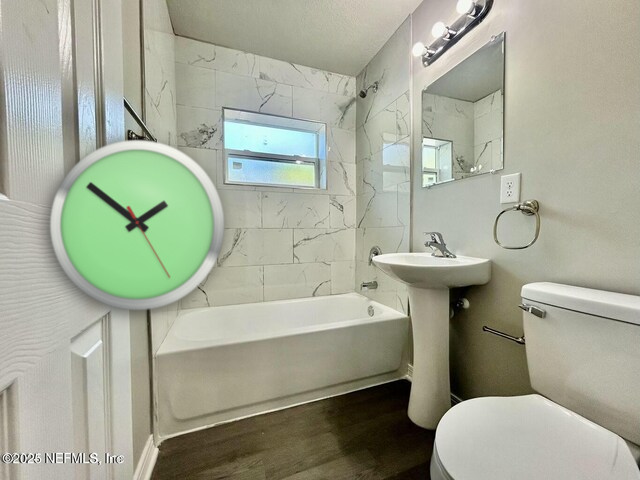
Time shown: **1:51:25**
